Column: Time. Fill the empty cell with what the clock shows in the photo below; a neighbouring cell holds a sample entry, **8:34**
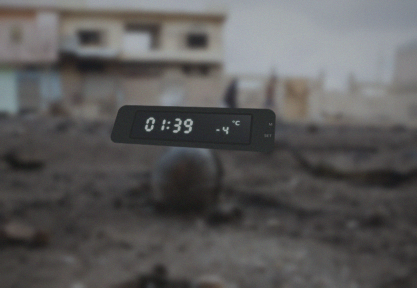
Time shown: **1:39**
